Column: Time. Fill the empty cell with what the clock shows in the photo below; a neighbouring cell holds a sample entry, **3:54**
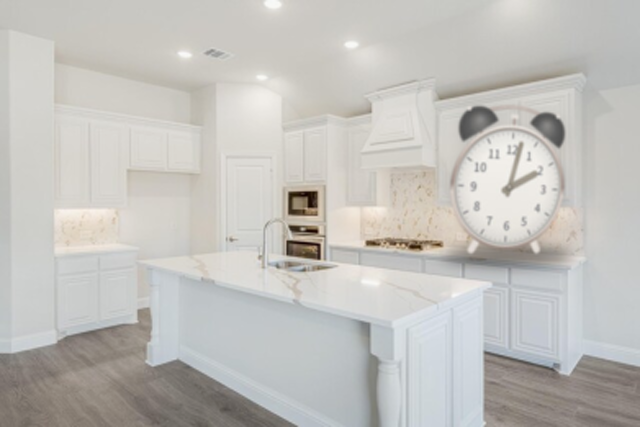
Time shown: **2:02**
